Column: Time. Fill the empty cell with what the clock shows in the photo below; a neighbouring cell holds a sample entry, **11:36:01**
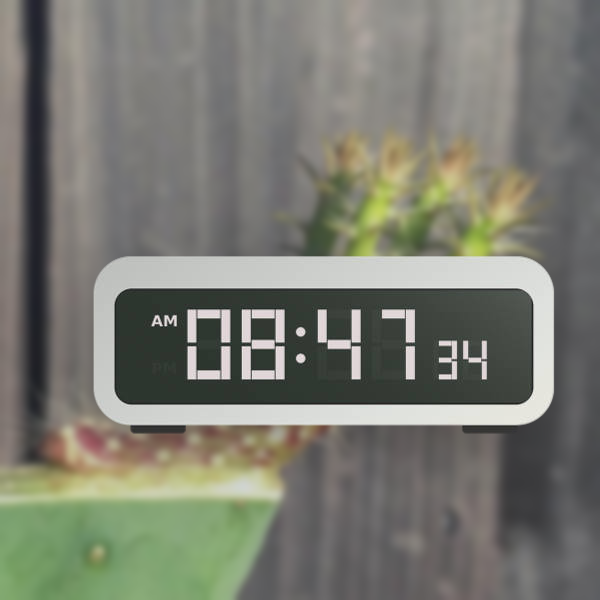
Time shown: **8:47:34**
